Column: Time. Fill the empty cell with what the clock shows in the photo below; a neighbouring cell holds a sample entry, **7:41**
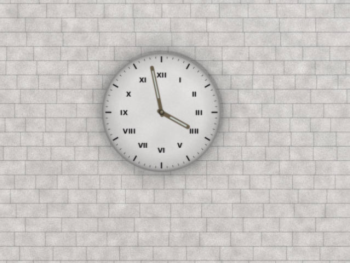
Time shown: **3:58**
